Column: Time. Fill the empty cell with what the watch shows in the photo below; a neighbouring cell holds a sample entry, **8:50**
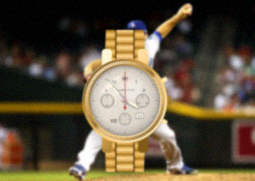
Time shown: **3:53**
